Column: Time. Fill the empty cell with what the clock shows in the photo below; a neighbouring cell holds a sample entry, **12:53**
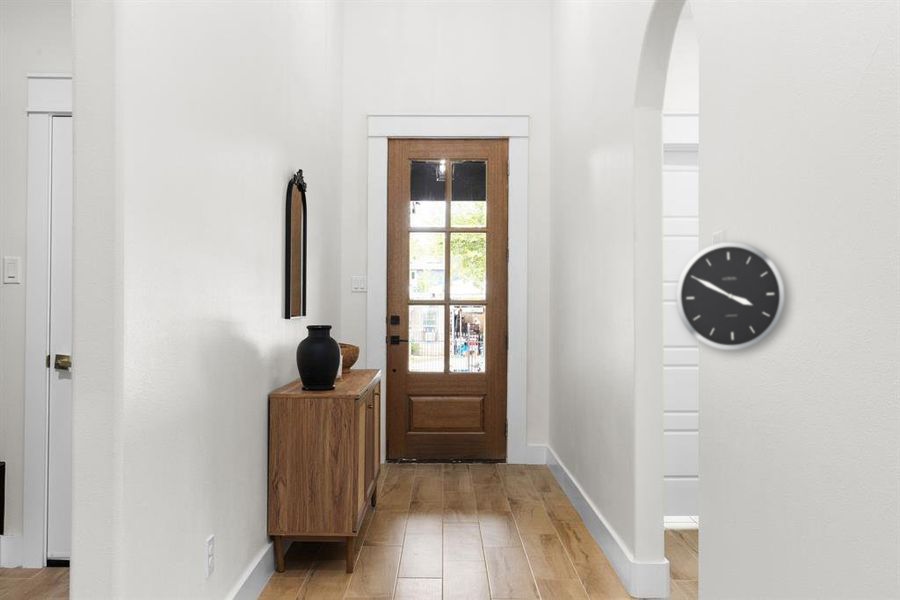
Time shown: **3:50**
